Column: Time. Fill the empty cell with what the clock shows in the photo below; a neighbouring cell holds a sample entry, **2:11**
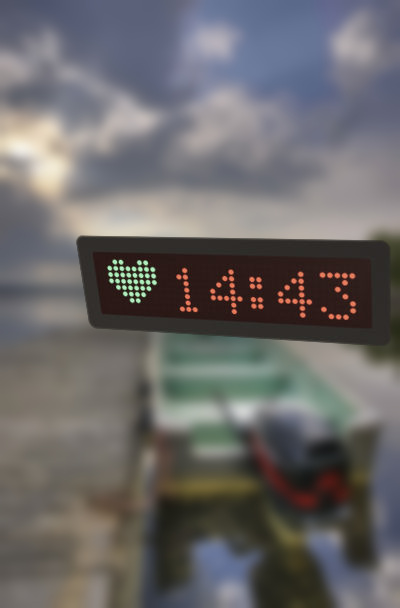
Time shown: **14:43**
